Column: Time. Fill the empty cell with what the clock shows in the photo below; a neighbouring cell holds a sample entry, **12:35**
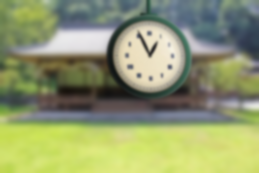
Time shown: **12:56**
